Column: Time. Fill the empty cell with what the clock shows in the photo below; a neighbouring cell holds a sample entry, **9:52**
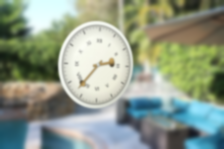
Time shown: **2:37**
